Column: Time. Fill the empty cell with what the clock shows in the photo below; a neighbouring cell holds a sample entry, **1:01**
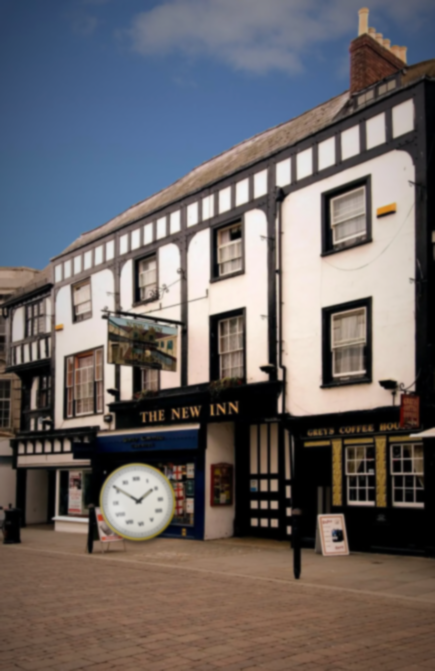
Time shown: **1:51**
